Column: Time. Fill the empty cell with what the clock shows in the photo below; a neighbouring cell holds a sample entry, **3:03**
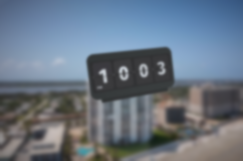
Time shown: **10:03**
